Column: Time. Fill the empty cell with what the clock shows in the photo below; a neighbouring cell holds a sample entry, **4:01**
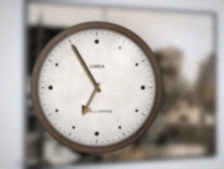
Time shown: **6:55**
